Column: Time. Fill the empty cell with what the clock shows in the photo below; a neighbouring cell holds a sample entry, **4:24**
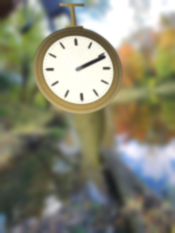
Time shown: **2:11**
